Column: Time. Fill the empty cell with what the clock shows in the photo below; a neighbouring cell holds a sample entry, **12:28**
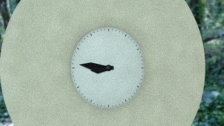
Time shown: **8:46**
